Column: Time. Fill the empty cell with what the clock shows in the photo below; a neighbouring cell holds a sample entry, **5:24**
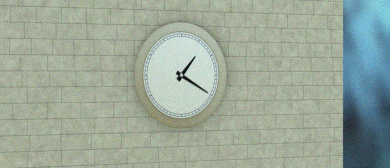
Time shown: **1:20**
